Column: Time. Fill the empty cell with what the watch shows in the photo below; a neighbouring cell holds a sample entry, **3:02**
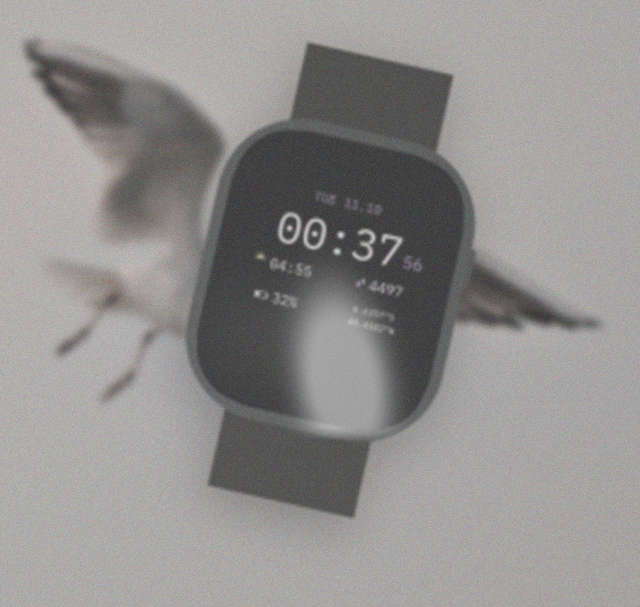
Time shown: **0:37**
